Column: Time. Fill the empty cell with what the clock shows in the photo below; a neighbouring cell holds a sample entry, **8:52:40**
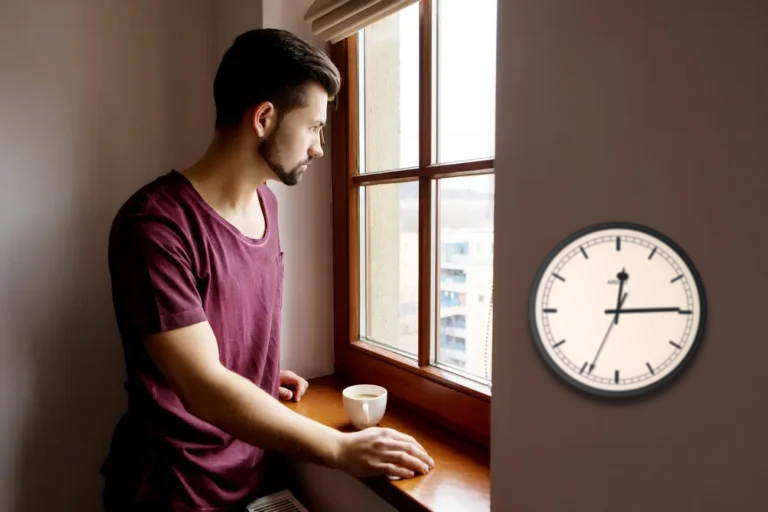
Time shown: **12:14:34**
